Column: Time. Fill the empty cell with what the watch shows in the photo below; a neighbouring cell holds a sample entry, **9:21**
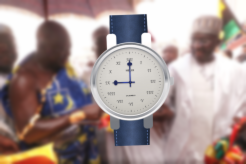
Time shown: **9:00**
